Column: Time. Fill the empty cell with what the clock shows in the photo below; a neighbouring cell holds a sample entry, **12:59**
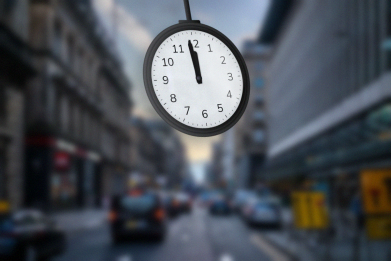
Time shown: **11:59**
